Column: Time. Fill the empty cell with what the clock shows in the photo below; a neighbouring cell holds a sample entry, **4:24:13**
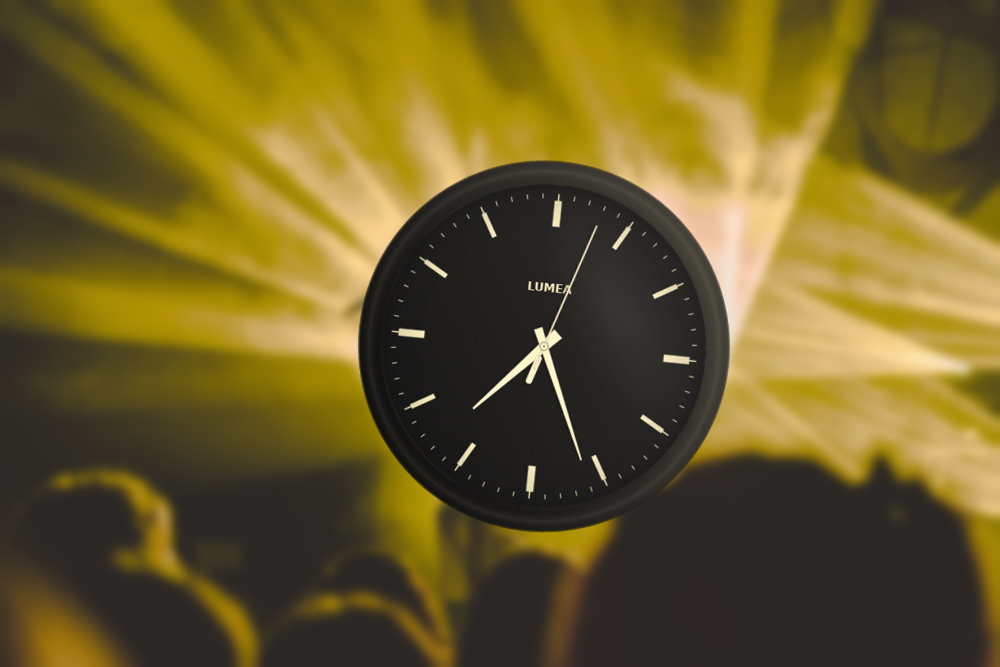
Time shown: **7:26:03**
